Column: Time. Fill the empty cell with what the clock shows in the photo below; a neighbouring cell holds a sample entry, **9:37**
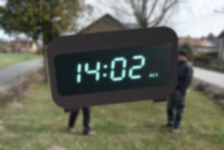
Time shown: **14:02**
